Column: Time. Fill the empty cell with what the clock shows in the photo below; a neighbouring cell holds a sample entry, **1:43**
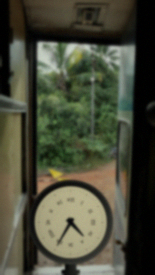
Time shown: **4:35**
